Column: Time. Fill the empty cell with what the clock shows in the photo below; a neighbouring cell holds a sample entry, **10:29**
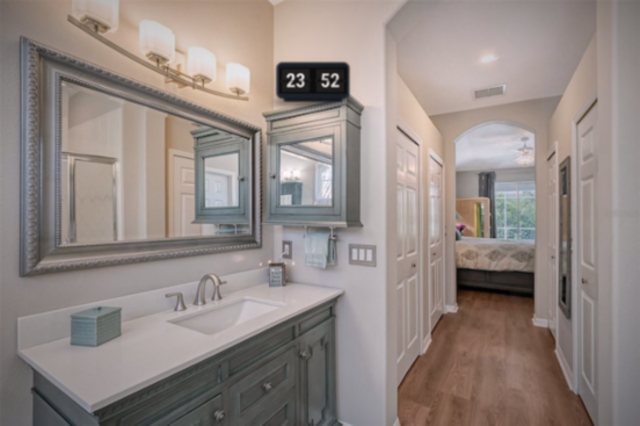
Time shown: **23:52**
